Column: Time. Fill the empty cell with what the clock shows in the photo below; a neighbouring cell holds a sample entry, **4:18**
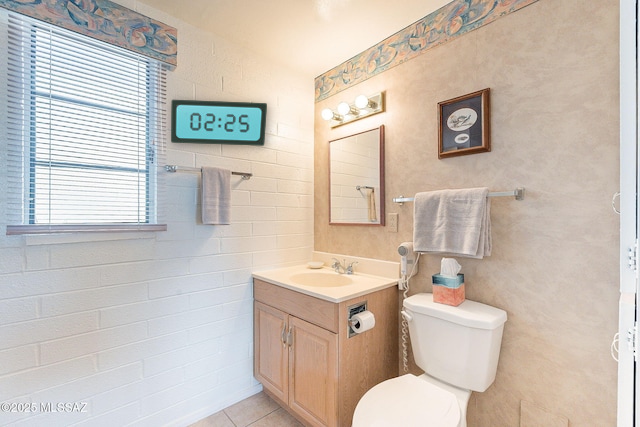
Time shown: **2:25**
